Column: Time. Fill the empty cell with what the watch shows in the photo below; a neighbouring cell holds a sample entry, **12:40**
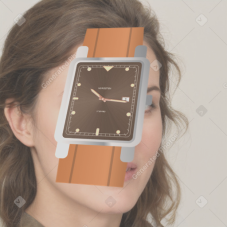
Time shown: **10:16**
